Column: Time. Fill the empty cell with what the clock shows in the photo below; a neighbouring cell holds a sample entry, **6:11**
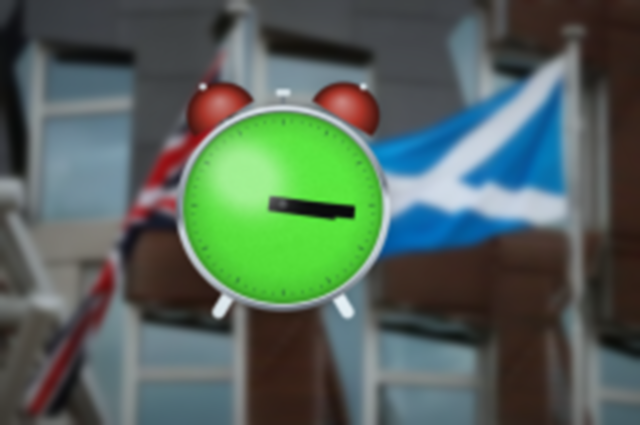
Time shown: **3:16**
